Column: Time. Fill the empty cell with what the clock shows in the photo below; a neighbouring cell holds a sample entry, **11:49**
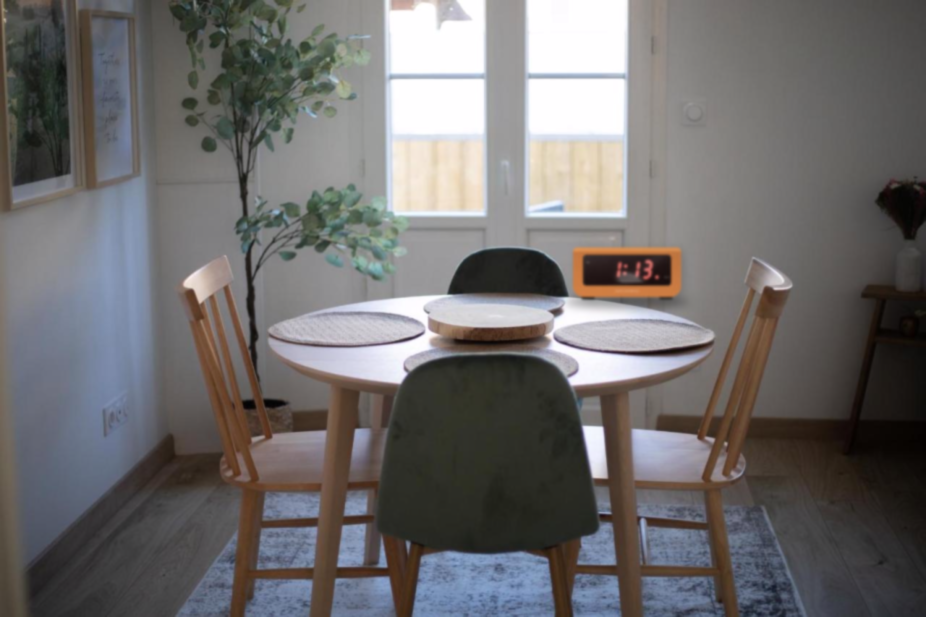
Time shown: **1:13**
